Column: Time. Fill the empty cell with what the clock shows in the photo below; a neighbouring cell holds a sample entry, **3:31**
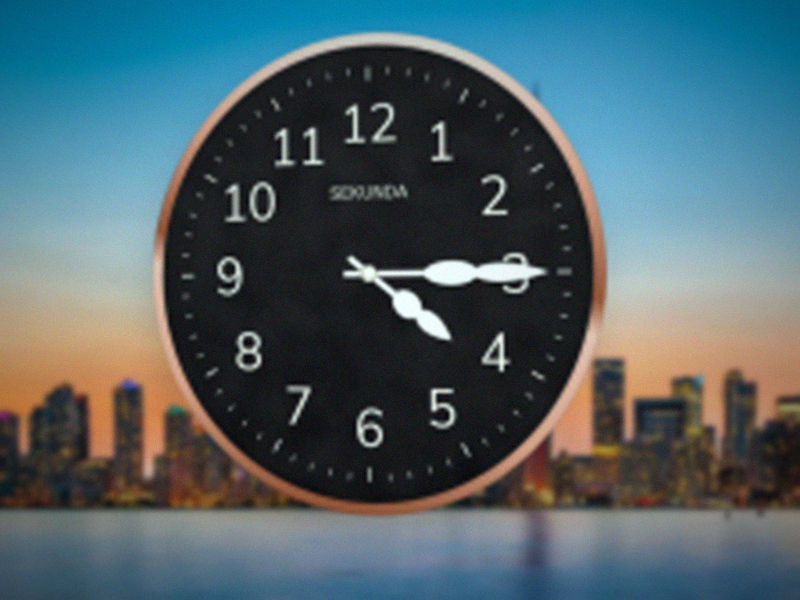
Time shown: **4:15**
